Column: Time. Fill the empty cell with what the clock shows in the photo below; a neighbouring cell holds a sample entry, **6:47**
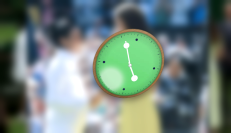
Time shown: **4:56**
